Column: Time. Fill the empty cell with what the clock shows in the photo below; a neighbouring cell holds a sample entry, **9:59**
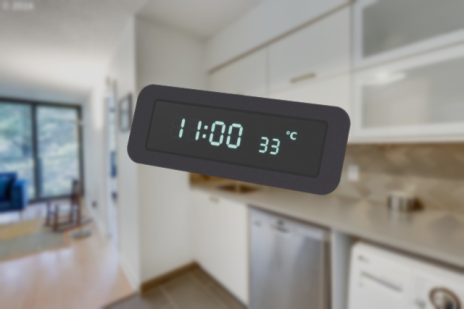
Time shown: **11:00**
